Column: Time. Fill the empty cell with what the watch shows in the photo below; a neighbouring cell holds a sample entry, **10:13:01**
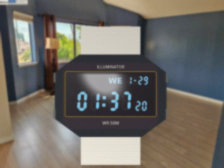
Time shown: **1:37:20**
